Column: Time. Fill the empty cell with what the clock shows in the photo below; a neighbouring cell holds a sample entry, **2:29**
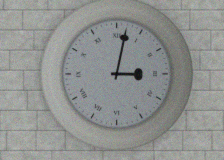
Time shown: **3:02**
